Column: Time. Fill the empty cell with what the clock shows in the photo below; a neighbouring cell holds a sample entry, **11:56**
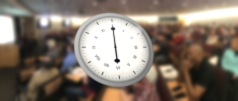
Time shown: **6:00**
